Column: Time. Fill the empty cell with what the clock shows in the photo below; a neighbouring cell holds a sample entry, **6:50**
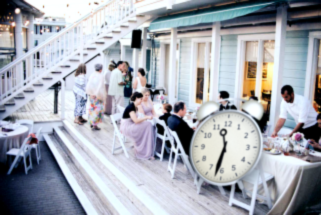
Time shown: **11:32**
